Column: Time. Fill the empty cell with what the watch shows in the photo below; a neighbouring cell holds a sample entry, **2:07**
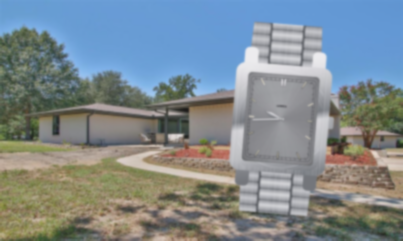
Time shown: **9:44**
